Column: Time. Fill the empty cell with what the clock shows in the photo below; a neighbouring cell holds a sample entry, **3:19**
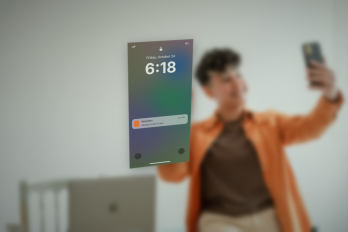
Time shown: **6:18**
